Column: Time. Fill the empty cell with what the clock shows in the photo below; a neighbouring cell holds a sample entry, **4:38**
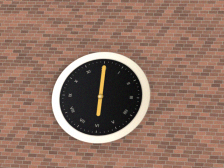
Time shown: **6:00**
